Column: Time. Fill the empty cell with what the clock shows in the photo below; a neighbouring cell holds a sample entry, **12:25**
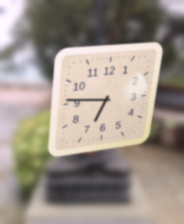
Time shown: **6:46**
